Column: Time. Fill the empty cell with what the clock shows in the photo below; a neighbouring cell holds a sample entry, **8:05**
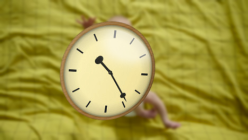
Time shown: **10:24**
